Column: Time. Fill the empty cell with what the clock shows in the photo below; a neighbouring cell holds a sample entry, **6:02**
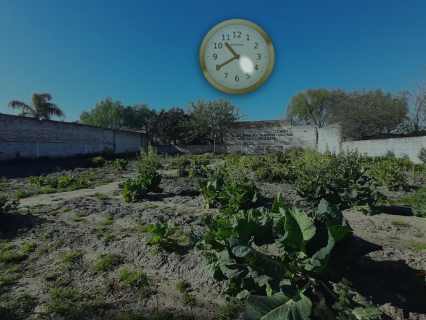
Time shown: **10:40**
